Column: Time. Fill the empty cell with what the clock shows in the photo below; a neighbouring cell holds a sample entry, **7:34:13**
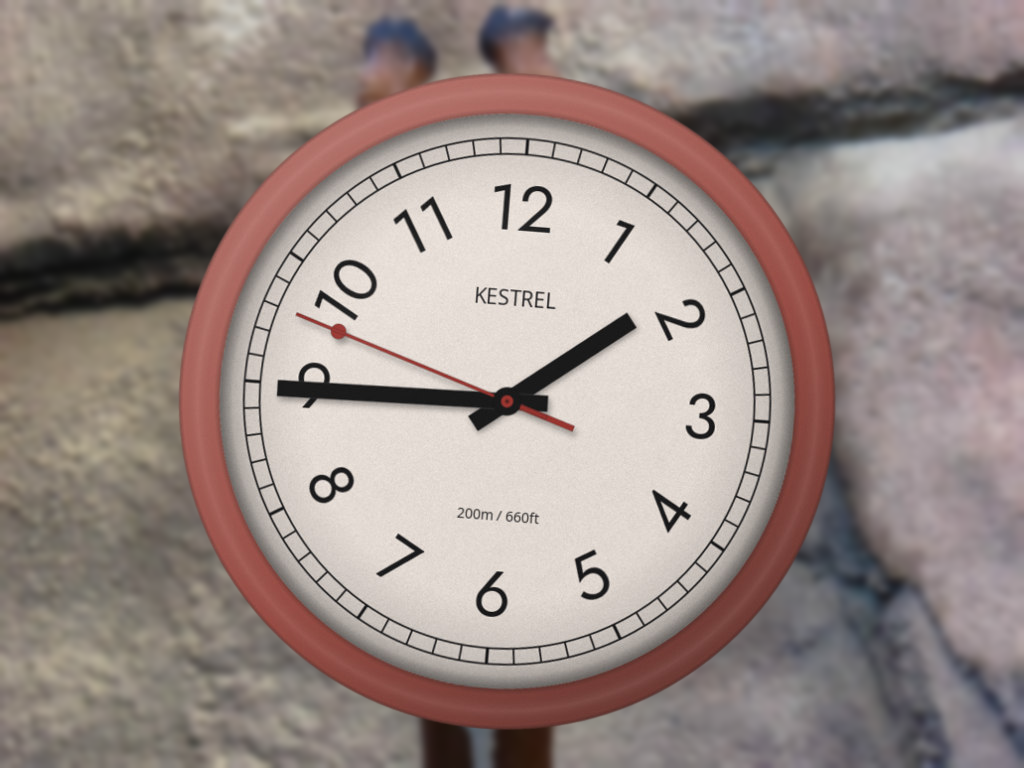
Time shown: **1:44:48**
